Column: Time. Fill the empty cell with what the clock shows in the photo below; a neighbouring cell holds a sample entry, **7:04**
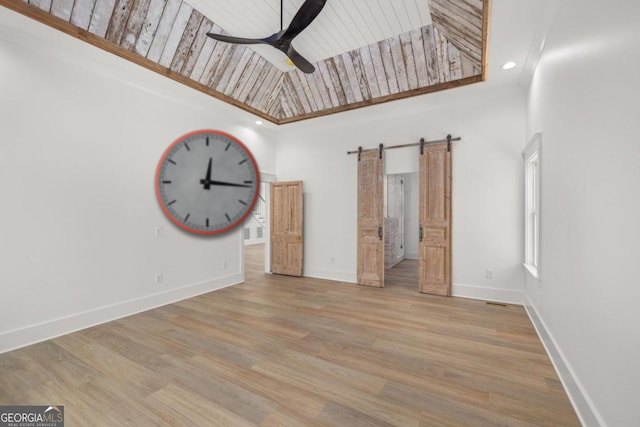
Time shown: **12:16**
